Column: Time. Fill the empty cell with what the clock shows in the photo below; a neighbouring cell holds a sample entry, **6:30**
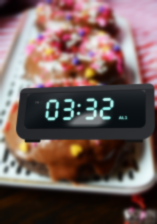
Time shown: **3:32**
